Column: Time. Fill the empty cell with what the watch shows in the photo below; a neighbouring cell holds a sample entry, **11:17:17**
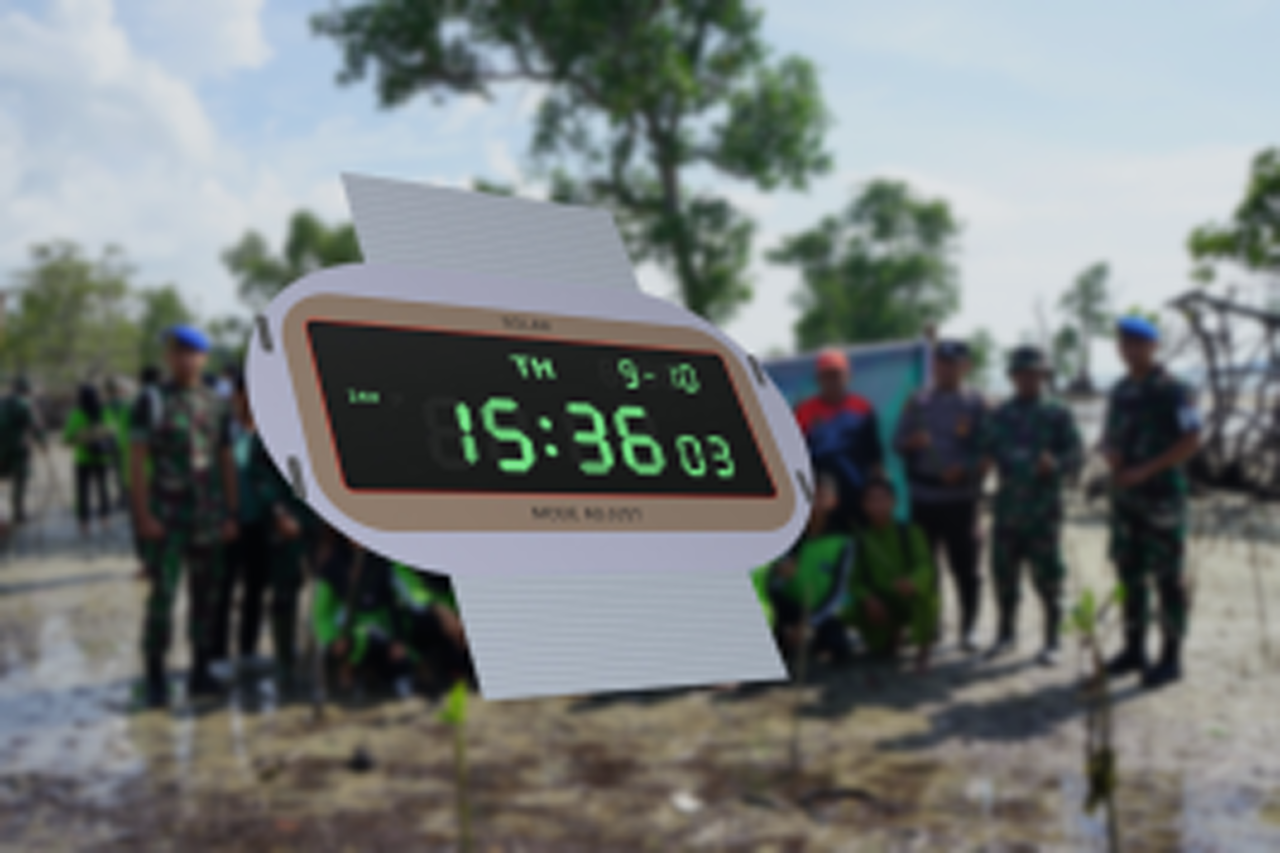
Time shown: **15:36:03**
